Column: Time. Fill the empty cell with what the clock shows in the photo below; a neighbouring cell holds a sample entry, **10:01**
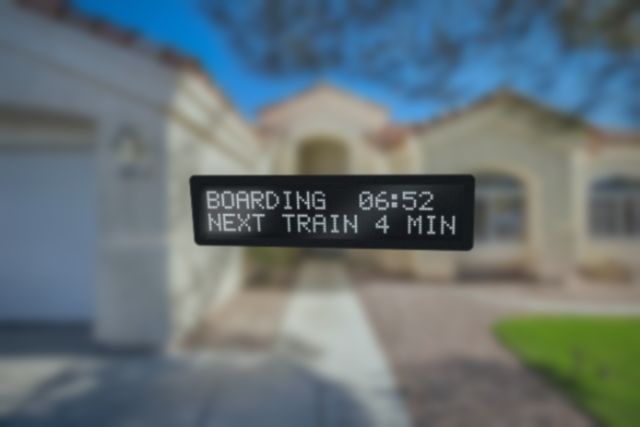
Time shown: **6:52**
